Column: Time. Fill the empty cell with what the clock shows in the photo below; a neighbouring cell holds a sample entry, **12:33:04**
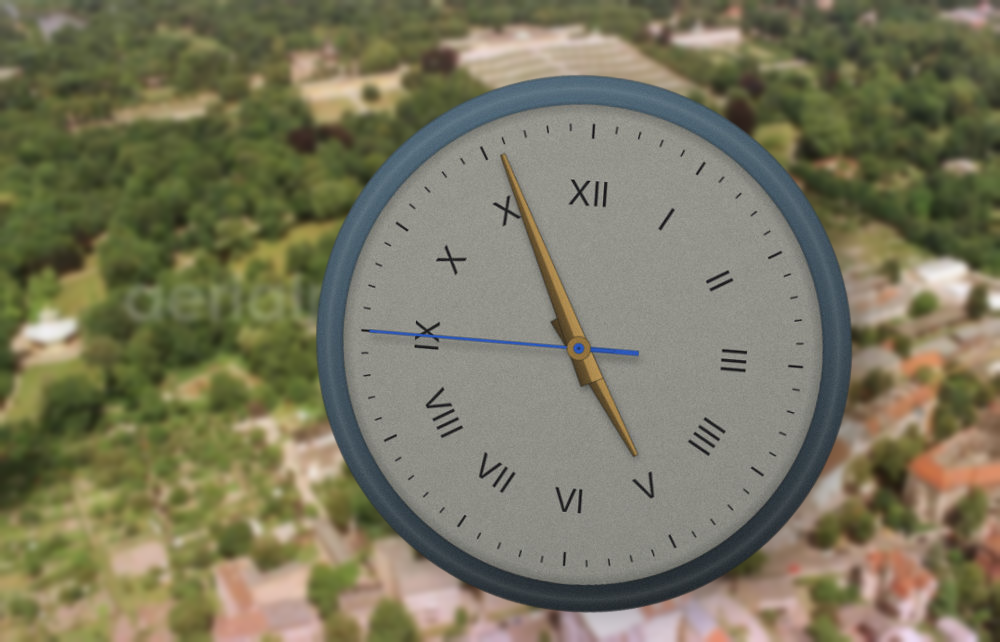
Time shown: **4:55:45**
